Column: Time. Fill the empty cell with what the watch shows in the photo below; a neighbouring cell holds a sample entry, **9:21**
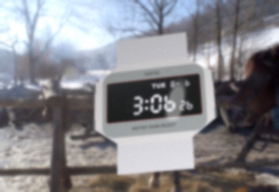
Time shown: **3:06**
